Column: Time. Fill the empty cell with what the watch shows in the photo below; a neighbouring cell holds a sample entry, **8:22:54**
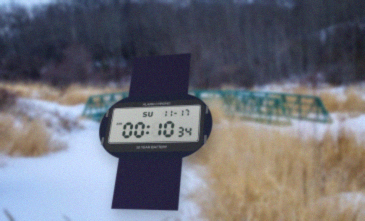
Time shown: **0:10:34**
